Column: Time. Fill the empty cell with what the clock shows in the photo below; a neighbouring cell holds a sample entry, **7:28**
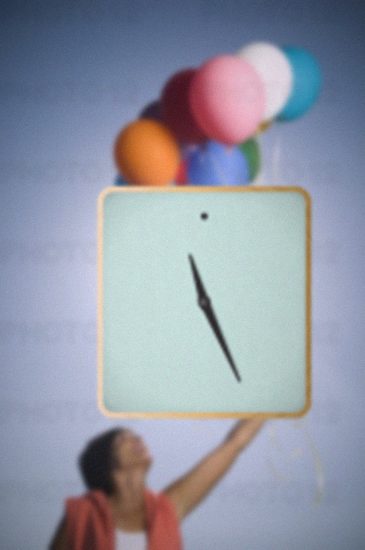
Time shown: **11:26**
